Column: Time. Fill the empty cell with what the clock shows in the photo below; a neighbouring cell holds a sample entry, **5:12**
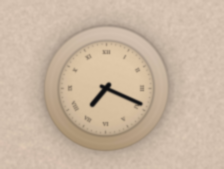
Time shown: **7:19**
